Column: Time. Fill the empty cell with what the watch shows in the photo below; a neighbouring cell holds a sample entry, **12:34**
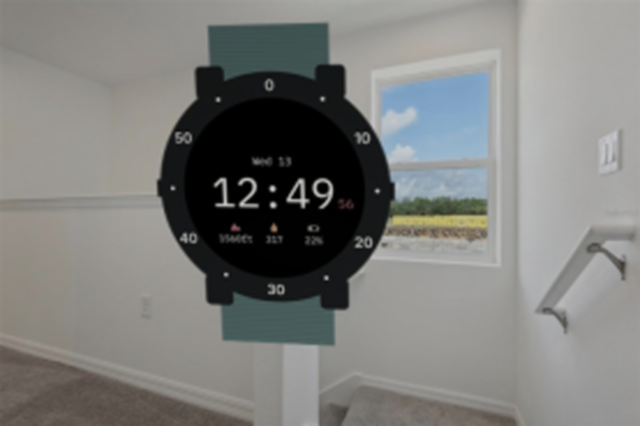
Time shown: **12:49**
